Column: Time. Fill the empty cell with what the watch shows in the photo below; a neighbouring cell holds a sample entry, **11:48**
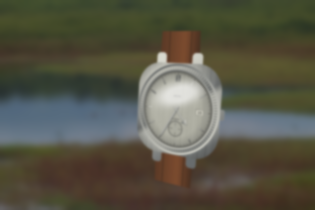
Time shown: **4:35**
